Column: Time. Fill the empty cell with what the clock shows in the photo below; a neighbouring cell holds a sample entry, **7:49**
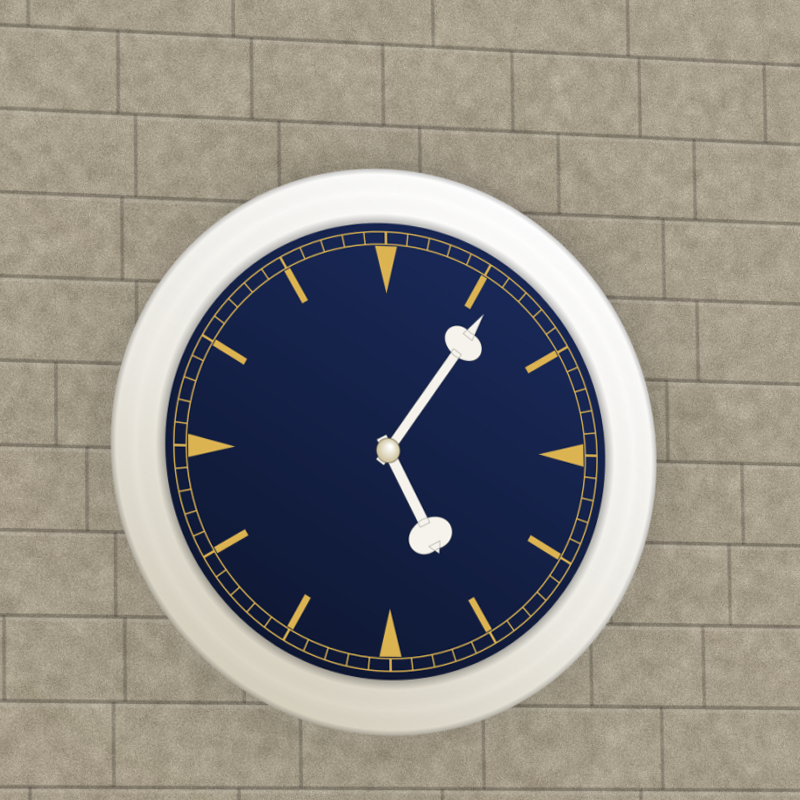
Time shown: **5:06**
